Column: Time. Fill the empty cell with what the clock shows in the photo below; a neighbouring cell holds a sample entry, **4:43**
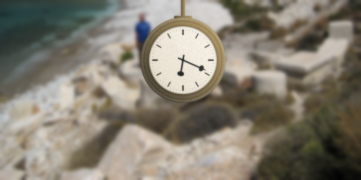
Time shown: **6:19**
